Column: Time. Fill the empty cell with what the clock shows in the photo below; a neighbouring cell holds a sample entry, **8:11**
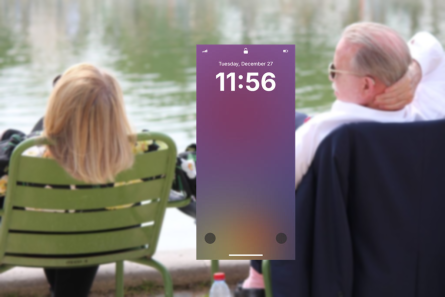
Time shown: **11:56**
